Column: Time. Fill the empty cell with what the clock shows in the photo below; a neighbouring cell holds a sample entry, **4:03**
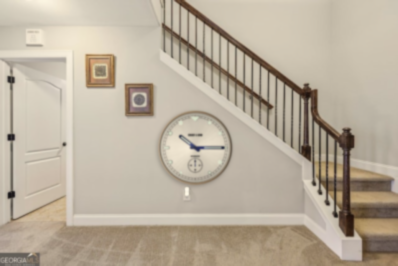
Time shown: **10:15**
